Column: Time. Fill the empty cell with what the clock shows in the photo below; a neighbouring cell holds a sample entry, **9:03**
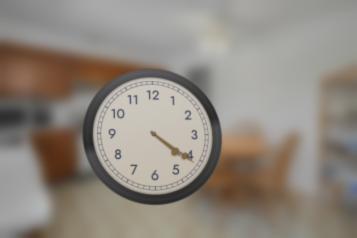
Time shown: **4:21**
